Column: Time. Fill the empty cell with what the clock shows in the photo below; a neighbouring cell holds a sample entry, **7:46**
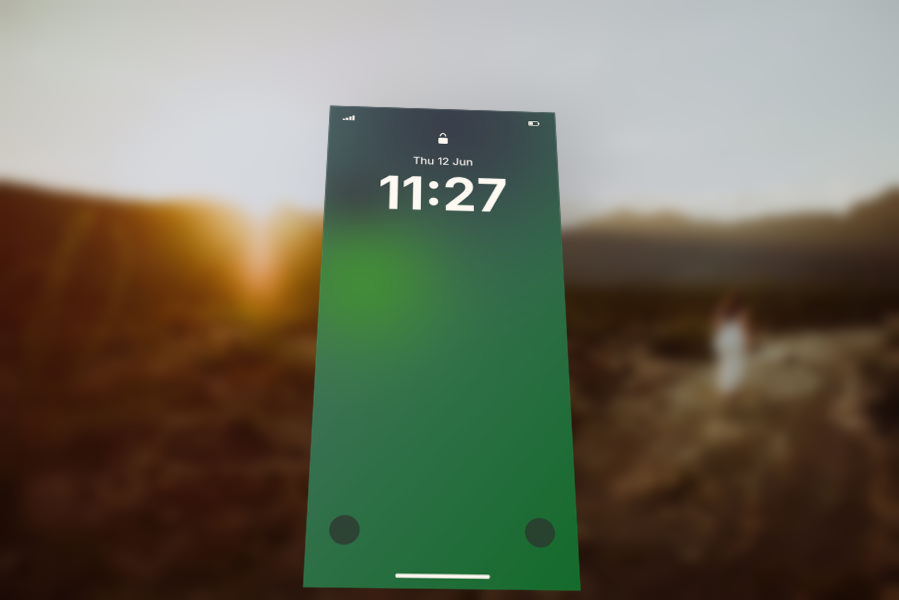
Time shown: **11:27**
